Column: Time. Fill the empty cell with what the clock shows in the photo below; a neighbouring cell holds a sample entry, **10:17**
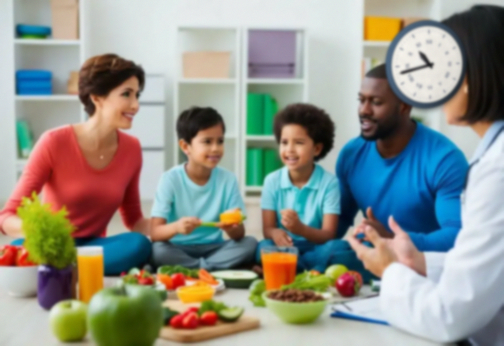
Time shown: **10:43**
